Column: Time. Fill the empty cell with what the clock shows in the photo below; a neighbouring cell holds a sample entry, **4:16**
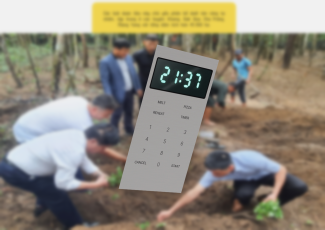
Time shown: **21:37**
